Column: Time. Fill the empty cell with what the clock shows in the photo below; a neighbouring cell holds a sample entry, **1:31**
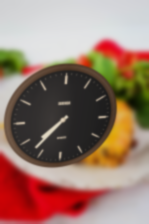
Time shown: **7:37**
